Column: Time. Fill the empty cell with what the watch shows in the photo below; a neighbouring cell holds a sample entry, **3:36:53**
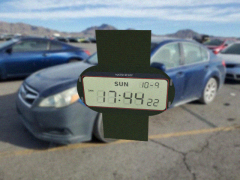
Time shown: **17:44:22**
